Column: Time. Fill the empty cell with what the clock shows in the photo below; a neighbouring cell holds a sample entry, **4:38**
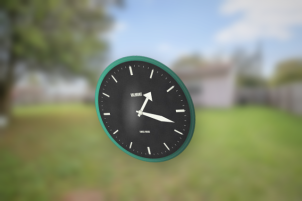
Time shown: **1:18**
